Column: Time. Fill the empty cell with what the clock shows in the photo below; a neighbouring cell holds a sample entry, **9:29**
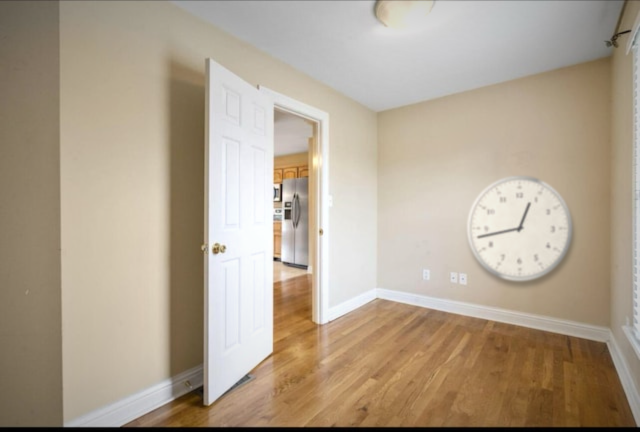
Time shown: **12:43**
